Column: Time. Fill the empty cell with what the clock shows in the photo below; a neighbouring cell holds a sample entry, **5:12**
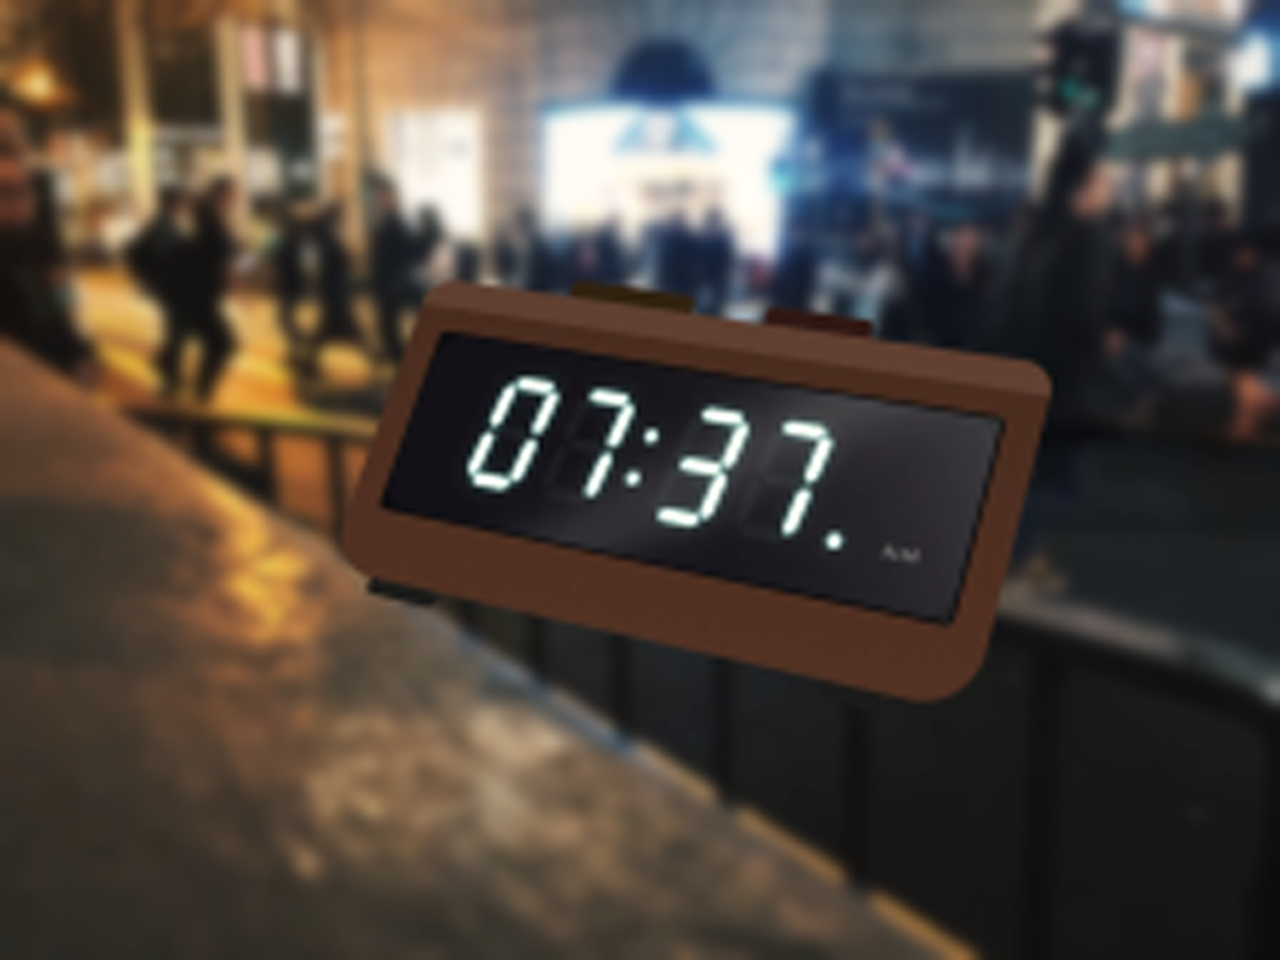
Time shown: **7:37**
